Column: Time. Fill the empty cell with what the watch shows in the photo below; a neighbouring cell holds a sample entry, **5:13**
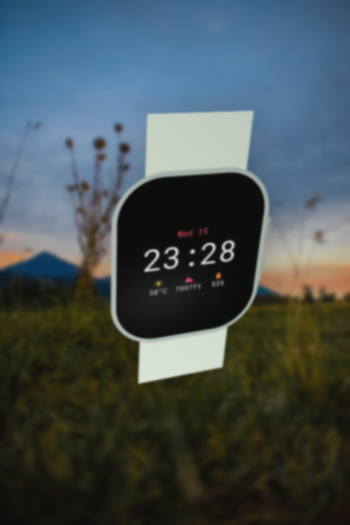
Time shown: **23:28**
